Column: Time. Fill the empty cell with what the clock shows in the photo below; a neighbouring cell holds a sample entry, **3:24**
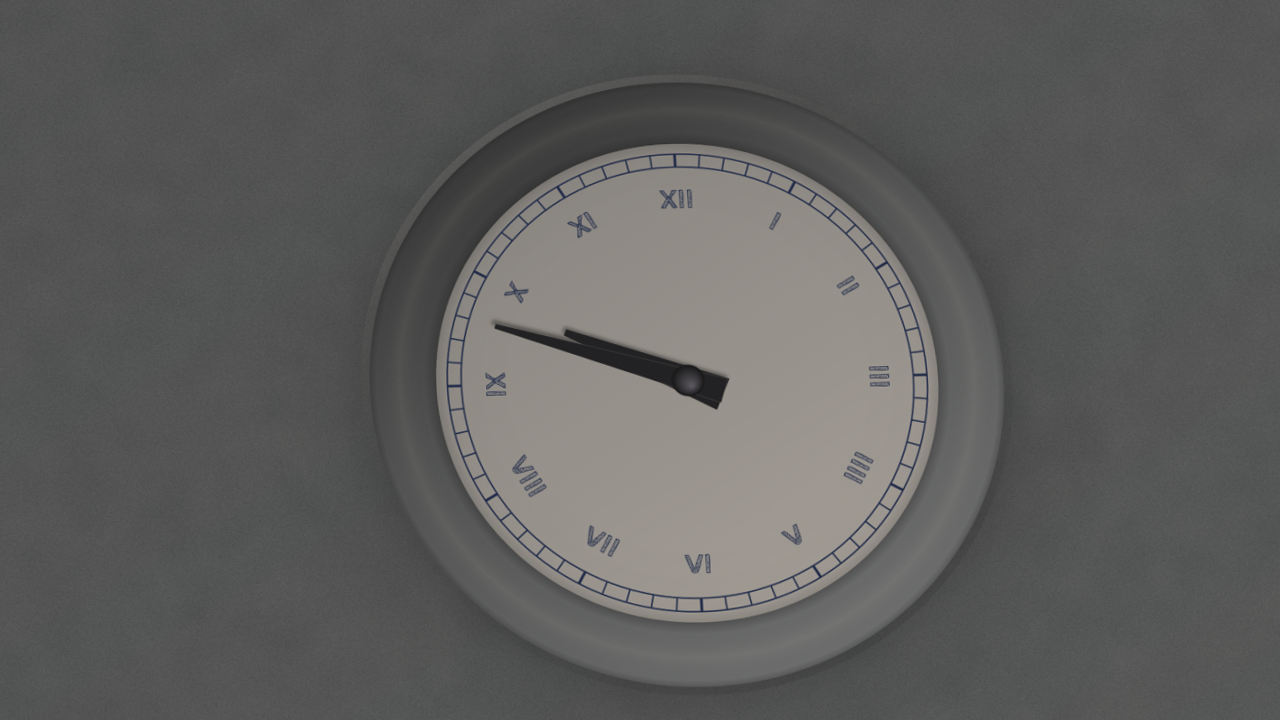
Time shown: **9:48**
